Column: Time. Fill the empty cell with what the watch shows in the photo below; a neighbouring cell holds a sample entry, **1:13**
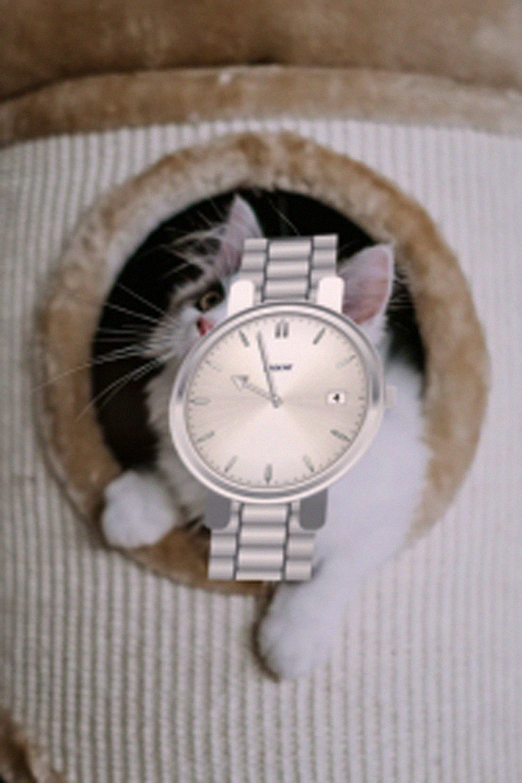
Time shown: **9:57**
